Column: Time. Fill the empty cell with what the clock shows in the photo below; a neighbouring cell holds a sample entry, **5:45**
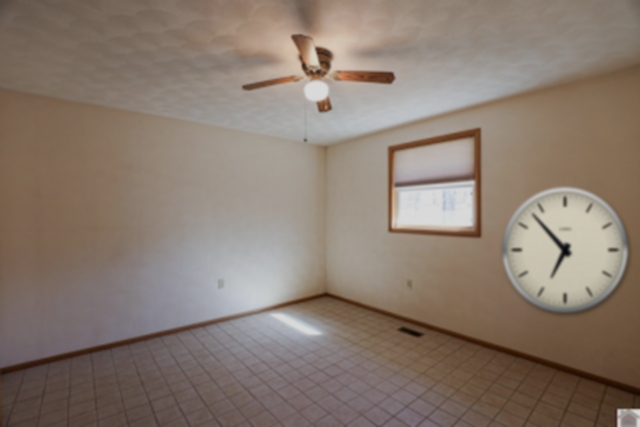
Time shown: **6:53**
